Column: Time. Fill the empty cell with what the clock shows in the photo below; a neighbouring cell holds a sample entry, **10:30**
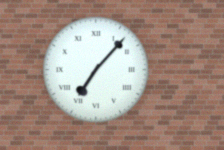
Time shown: **7:07**
